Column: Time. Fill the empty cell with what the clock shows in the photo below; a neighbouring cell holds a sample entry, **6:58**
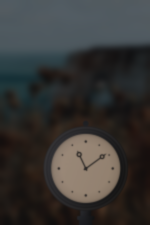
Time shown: **11:09**
